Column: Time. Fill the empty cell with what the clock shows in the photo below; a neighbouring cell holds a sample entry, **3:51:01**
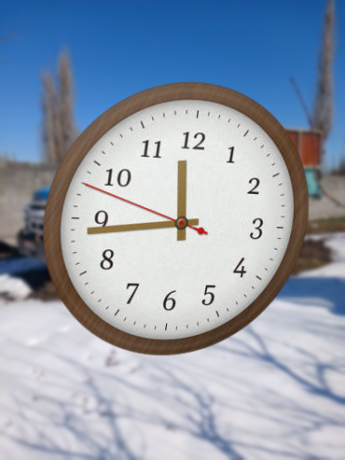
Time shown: **11:43:48**
